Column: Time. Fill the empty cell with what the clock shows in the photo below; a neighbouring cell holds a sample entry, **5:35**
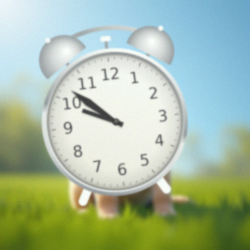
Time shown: **9:52**
